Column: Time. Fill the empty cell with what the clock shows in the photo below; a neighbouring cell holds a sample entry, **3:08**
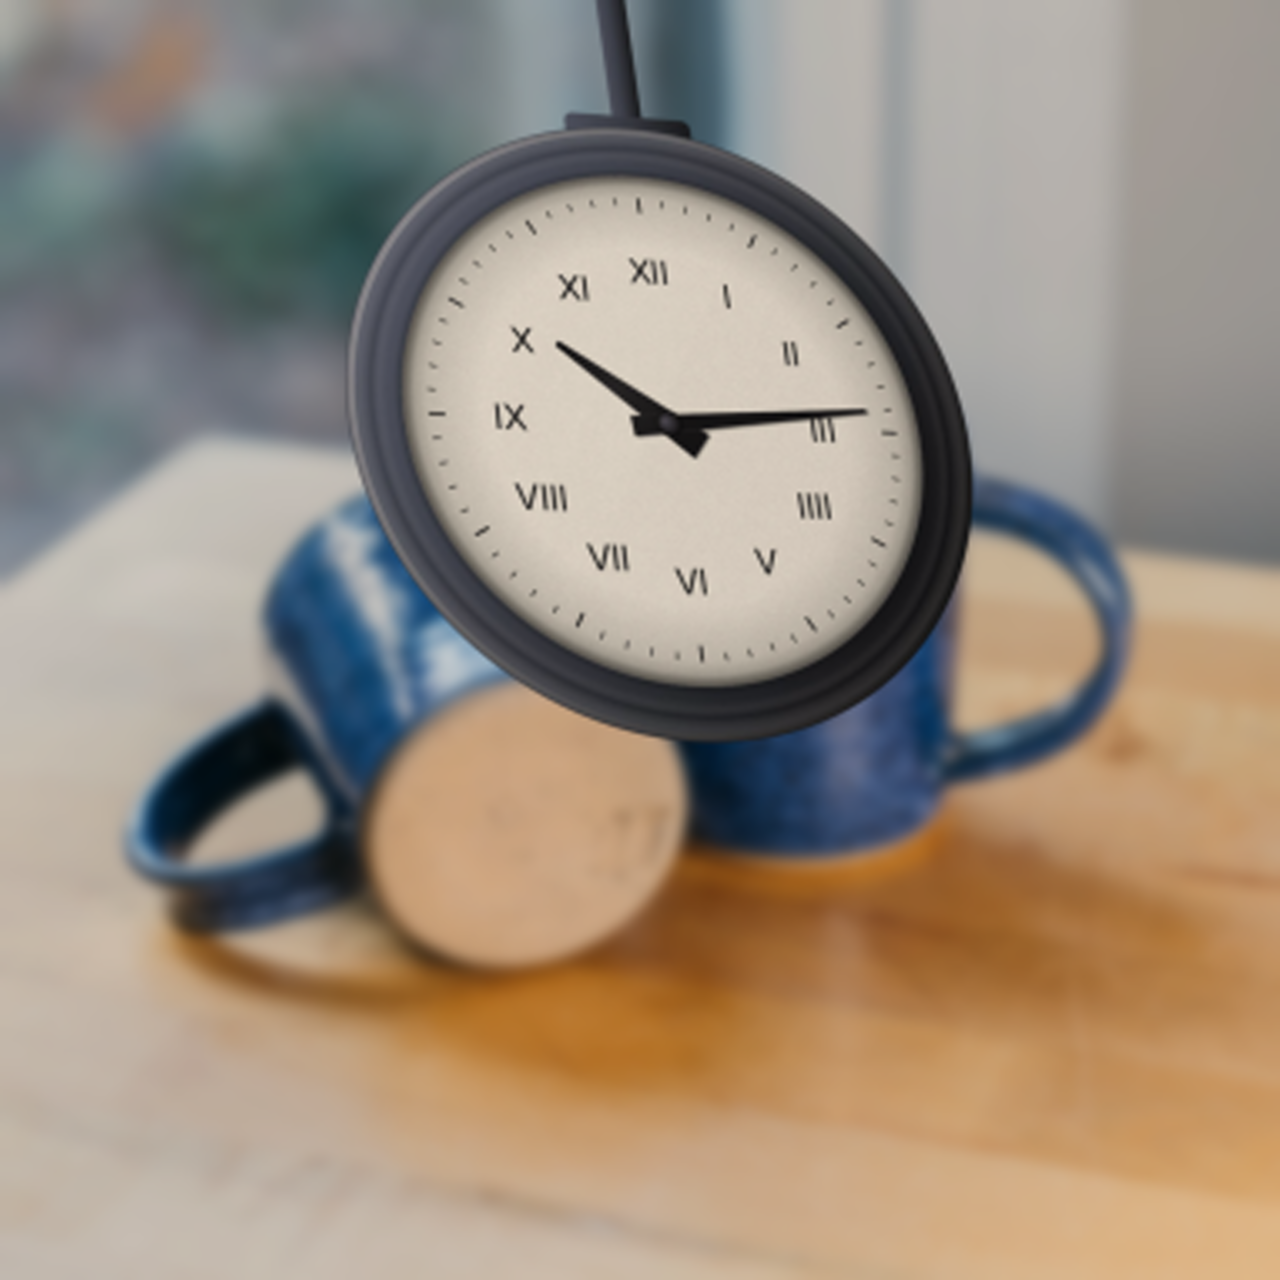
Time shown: **10:14**
